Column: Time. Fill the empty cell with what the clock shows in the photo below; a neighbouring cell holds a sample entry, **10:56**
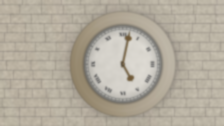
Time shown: **5:02**
